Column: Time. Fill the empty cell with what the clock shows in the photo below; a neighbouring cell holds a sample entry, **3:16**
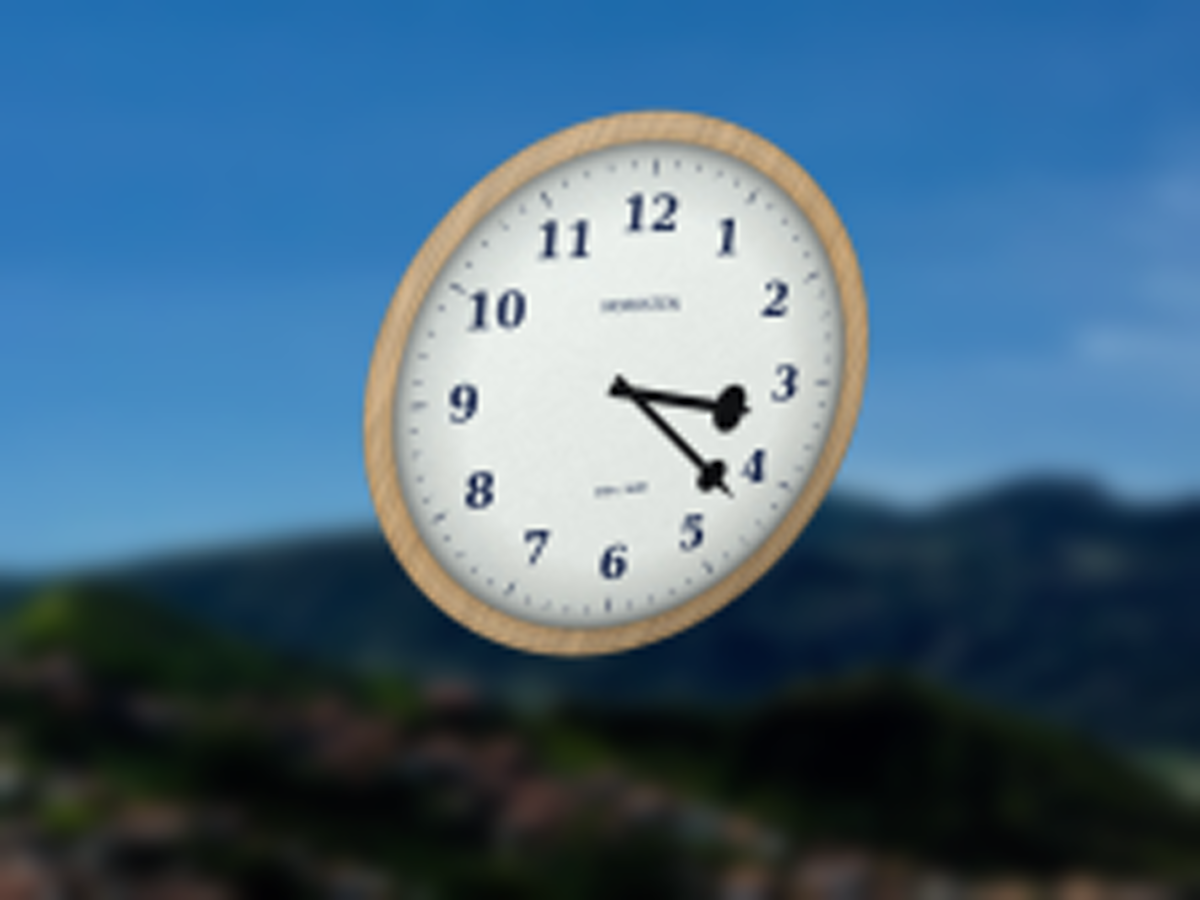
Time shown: **3:22**
